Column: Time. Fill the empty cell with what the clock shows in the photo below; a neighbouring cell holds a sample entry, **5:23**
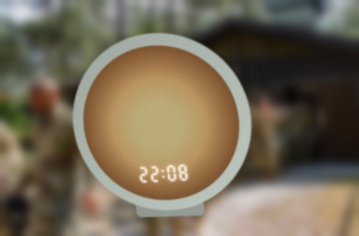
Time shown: **22:08**
